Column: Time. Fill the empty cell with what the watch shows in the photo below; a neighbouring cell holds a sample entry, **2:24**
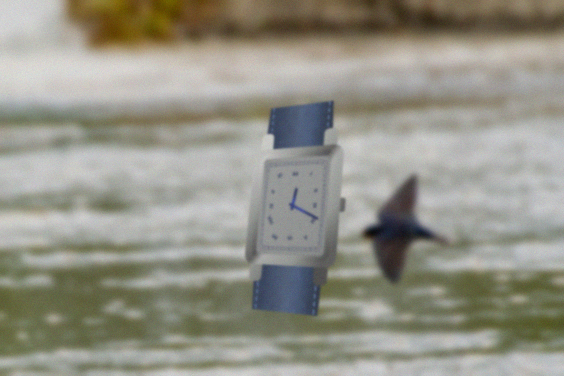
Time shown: **12:19**
